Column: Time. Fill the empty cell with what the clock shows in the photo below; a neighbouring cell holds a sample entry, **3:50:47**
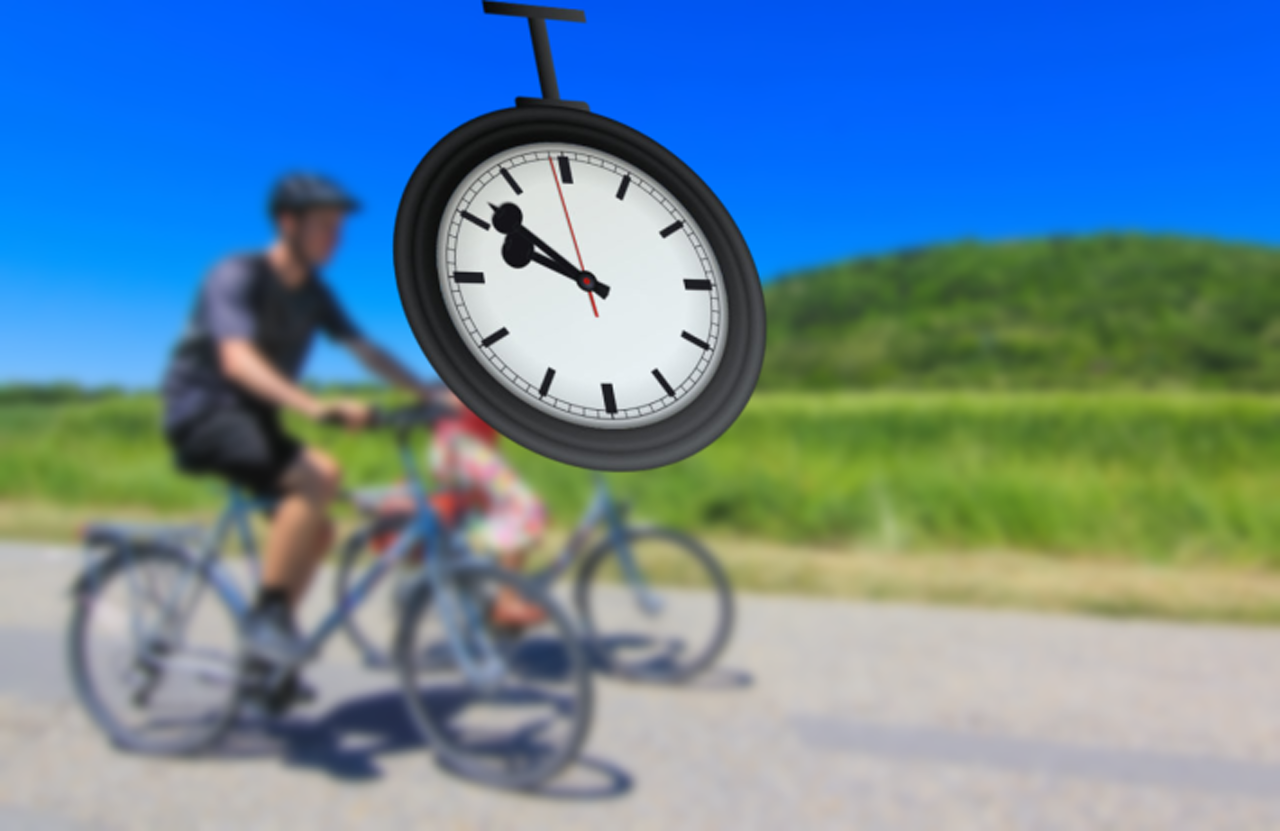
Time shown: **9:51:59**
